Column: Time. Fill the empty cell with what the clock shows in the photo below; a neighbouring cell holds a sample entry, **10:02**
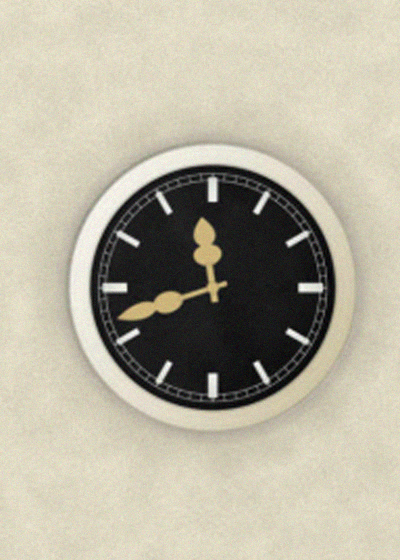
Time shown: **11:42**
